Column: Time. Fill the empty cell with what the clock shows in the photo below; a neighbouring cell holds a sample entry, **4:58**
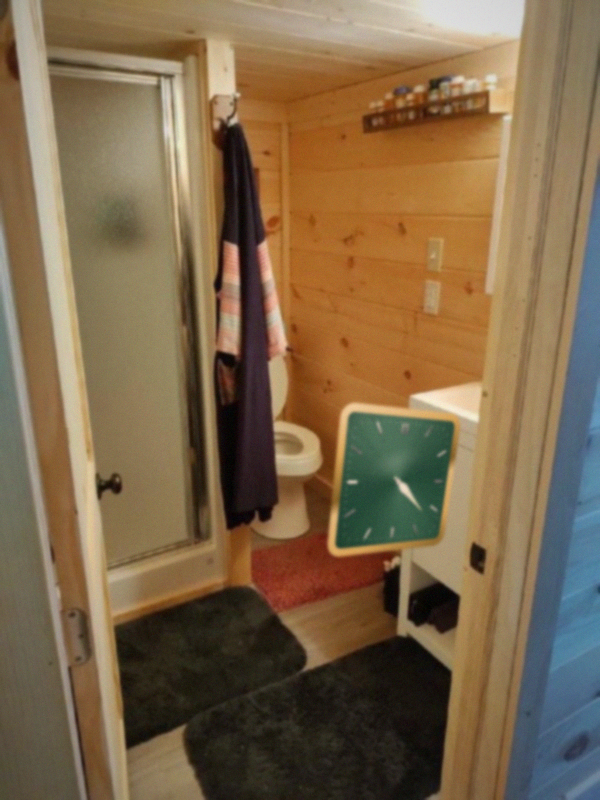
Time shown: **4:22**
